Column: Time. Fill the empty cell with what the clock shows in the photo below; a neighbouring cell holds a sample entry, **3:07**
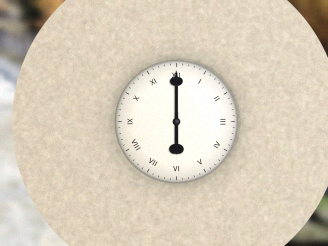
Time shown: **6:00**
